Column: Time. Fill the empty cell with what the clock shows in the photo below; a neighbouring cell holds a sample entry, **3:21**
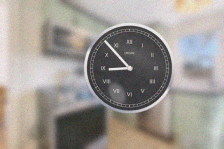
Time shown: **8:53**
